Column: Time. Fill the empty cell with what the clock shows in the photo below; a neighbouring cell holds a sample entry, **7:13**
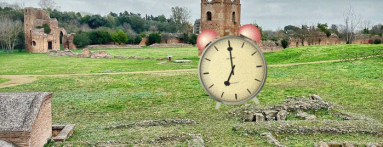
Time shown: **7:00**
